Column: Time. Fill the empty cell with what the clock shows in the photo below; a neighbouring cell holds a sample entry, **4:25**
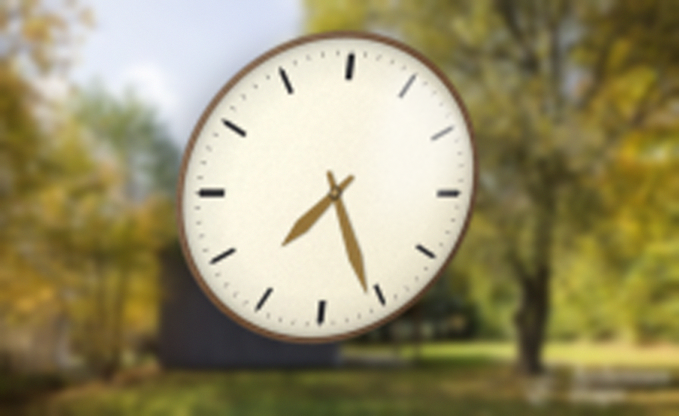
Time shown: **7:26**
